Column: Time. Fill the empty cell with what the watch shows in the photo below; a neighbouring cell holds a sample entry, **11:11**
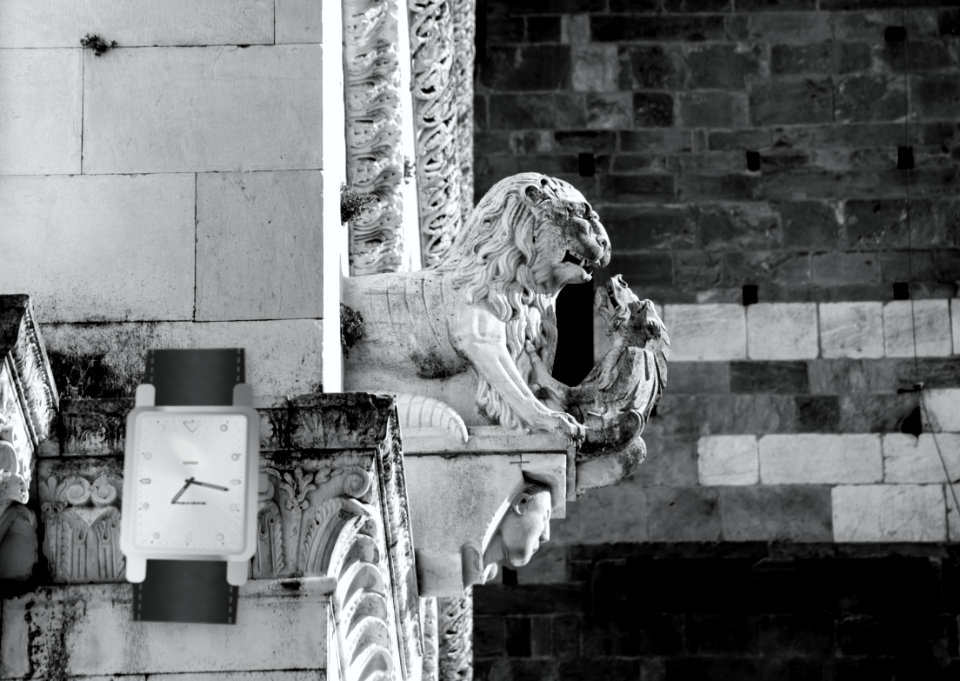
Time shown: **7:17**
